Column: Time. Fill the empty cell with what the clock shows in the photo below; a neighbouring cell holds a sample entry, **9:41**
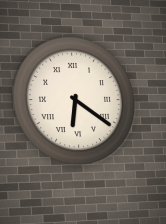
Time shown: **6:21**
